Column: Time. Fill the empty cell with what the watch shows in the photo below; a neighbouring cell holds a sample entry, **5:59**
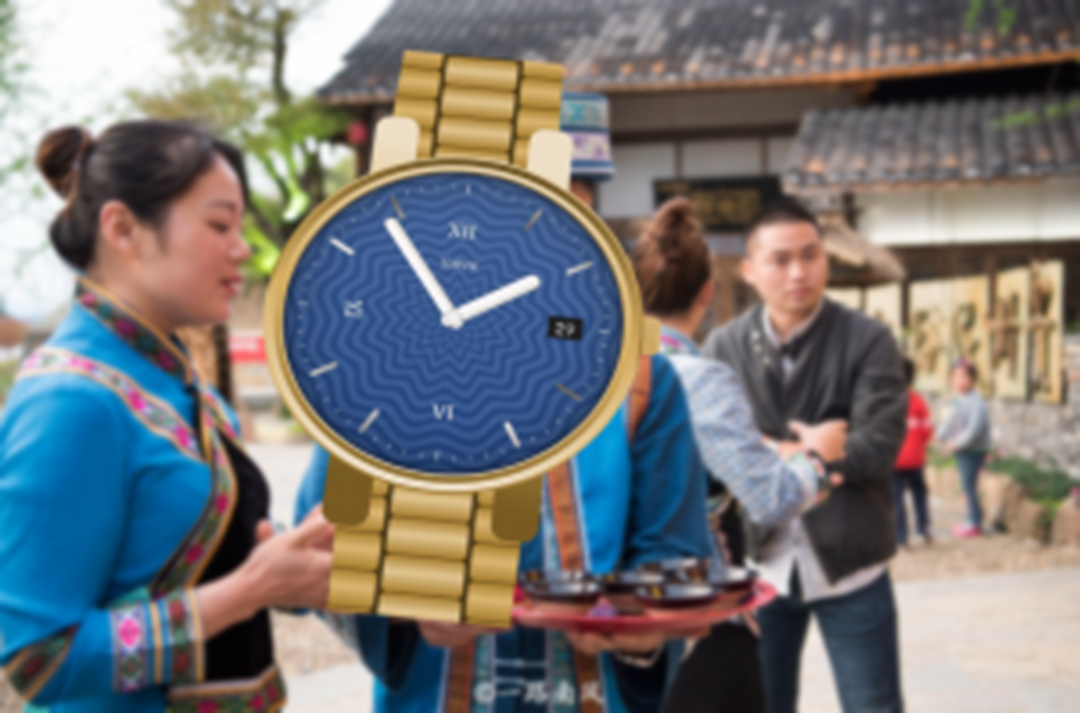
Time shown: **1:54**
